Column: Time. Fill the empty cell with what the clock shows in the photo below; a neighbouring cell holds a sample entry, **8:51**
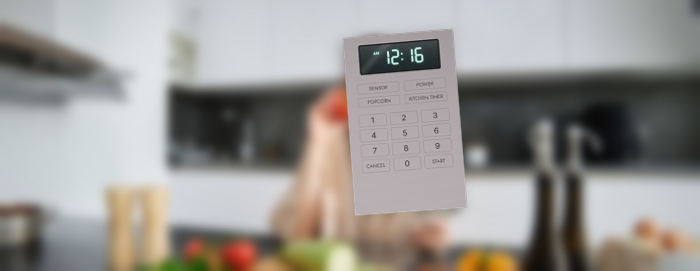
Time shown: **12:16**
